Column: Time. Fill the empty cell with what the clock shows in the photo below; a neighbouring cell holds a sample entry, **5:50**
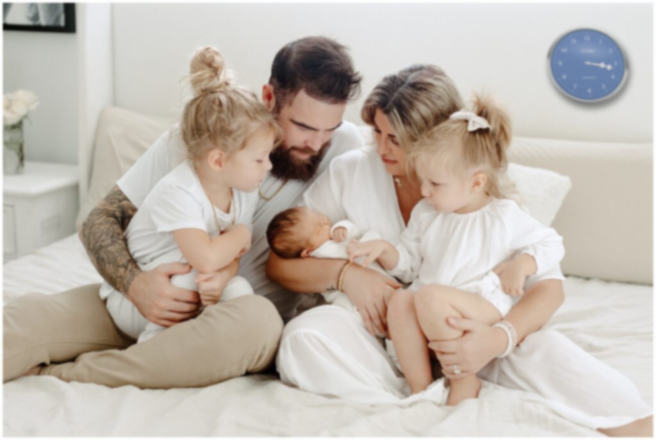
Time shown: **3:17**
